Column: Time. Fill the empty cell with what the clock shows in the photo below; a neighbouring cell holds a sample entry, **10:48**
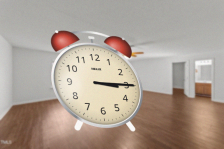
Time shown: **3:15**
